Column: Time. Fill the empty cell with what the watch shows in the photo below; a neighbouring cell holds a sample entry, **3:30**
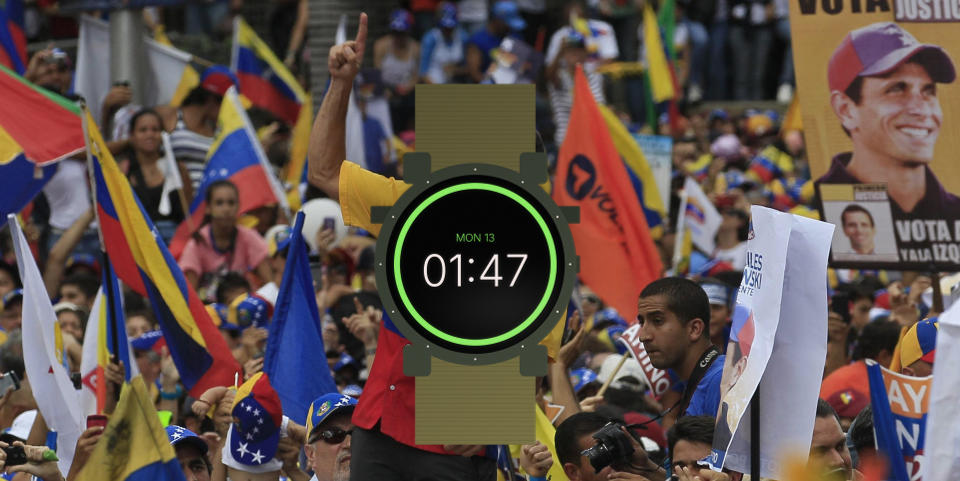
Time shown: **1:47**
